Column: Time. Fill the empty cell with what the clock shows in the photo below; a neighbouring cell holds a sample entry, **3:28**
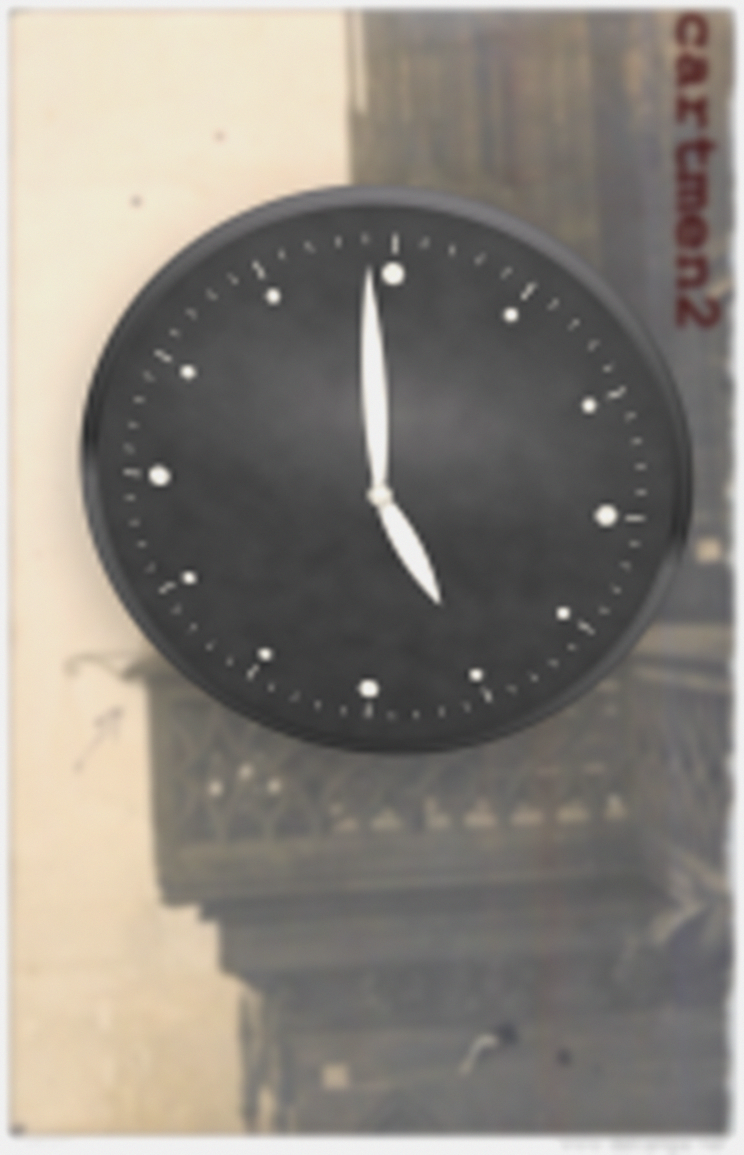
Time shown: **4:59**
